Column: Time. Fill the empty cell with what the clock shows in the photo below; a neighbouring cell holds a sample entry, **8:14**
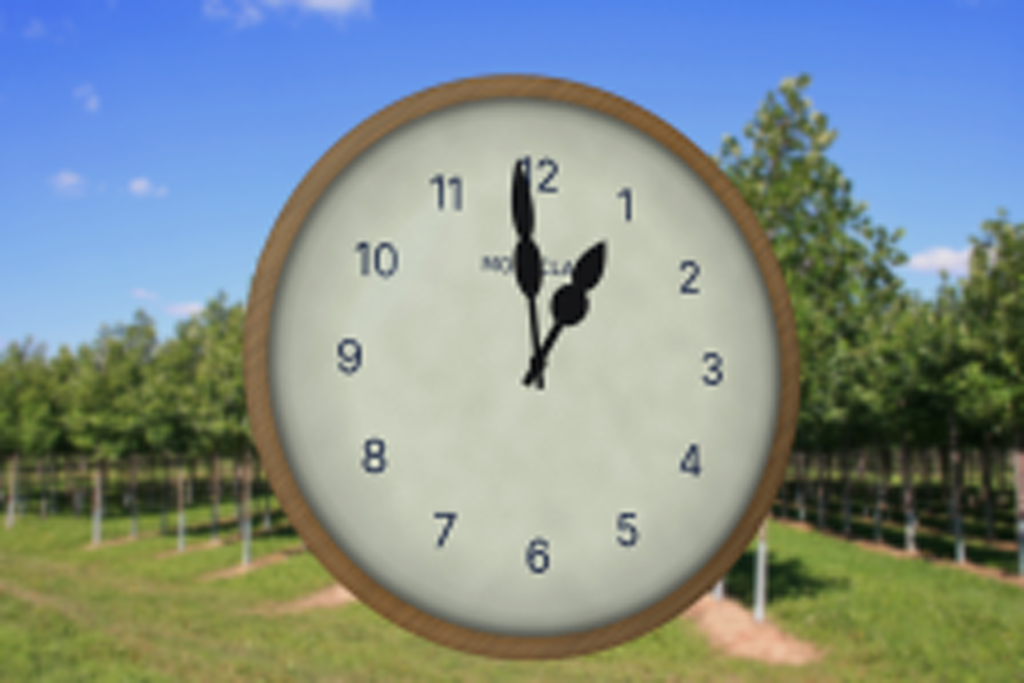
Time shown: **12:59**
